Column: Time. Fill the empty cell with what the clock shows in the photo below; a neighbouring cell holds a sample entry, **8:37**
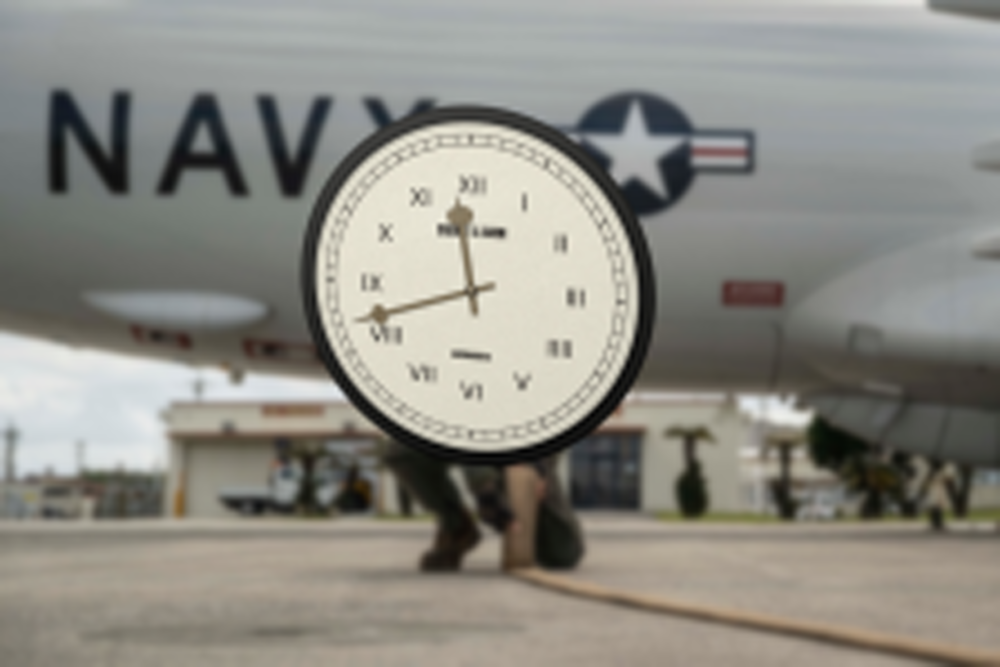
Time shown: **11:42**
